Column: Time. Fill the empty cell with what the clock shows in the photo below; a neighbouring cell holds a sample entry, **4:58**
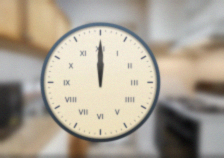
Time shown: **12:00**
